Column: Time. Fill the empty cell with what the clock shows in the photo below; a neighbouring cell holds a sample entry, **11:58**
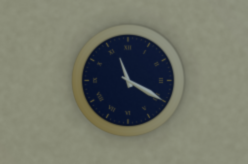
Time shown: **11:20**
